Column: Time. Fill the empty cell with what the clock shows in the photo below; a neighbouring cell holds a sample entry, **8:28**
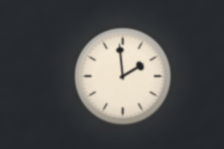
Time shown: **1:59**
